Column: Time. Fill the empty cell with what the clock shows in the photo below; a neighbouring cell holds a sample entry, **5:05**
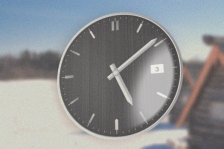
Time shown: **5:09**
